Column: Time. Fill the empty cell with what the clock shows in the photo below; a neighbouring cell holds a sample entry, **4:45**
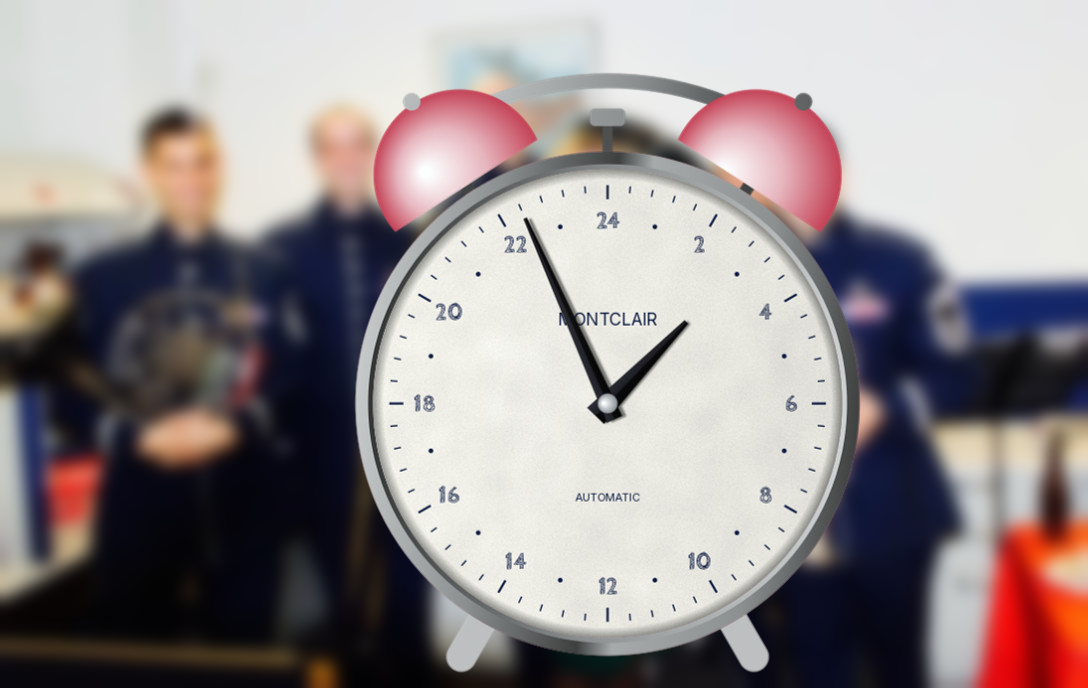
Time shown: **2:56**
